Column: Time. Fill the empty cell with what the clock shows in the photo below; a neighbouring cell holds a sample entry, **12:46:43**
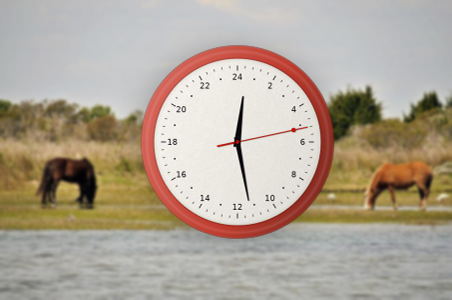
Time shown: **0:28:13**
